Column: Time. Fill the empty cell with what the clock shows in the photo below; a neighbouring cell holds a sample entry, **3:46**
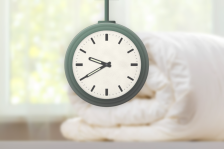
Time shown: **9:40**
